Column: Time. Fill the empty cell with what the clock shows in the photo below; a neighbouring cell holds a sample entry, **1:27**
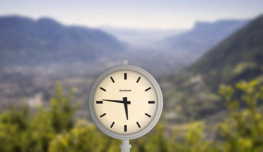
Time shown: **5:46**
